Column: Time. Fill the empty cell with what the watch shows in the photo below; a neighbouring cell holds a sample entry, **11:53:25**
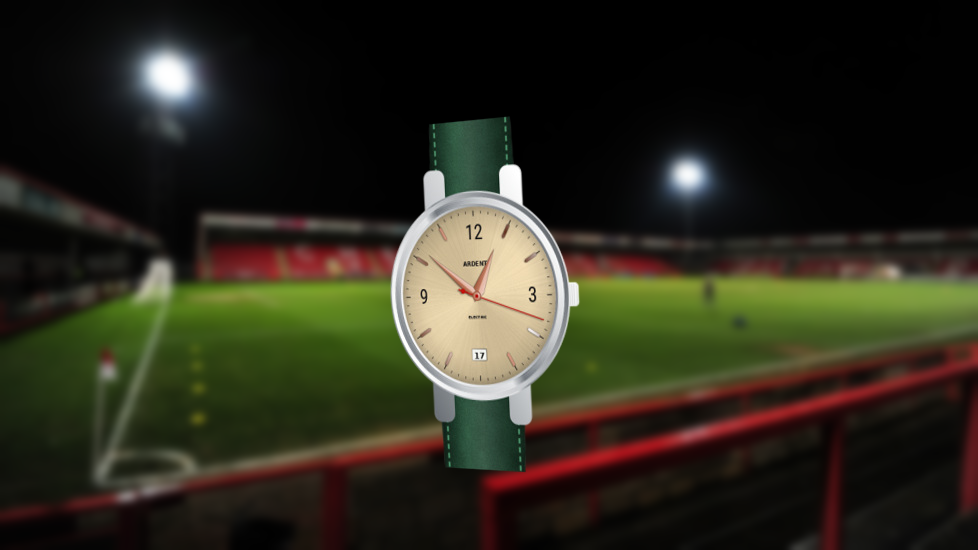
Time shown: **12:51:18**
